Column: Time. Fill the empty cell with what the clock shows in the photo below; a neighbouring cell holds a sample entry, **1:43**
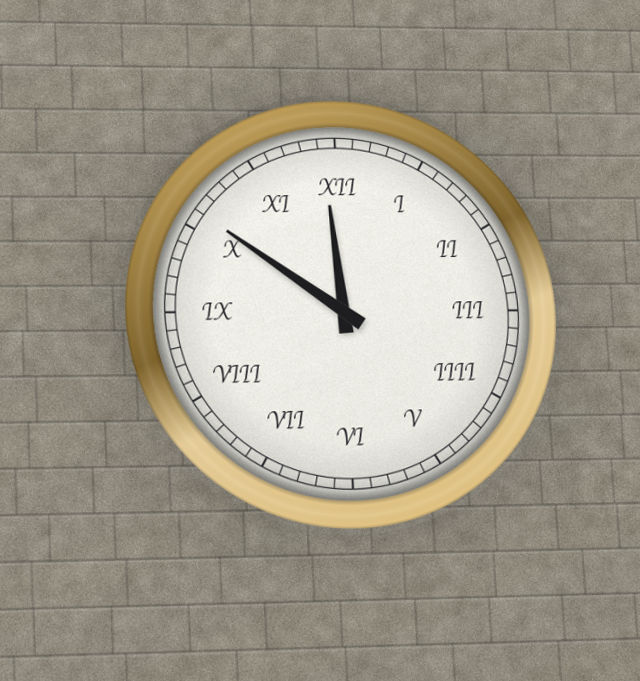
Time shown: **11:51**
